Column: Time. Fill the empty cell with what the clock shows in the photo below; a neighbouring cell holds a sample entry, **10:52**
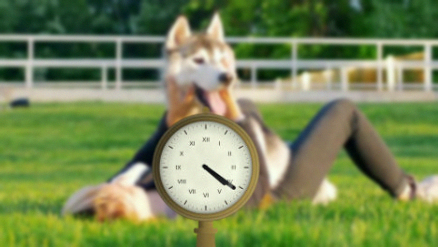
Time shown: **4:21**
